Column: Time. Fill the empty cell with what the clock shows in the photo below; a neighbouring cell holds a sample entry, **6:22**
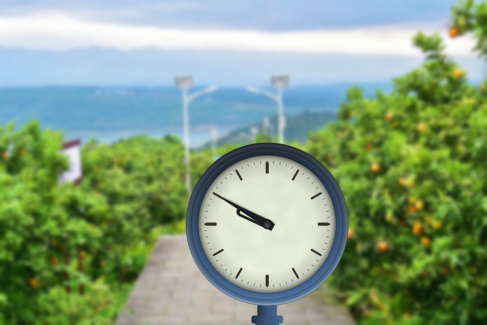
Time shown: **9:50**
